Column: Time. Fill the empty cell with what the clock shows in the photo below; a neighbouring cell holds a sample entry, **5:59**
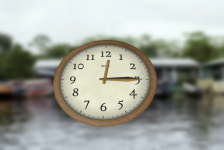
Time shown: **12:15**
